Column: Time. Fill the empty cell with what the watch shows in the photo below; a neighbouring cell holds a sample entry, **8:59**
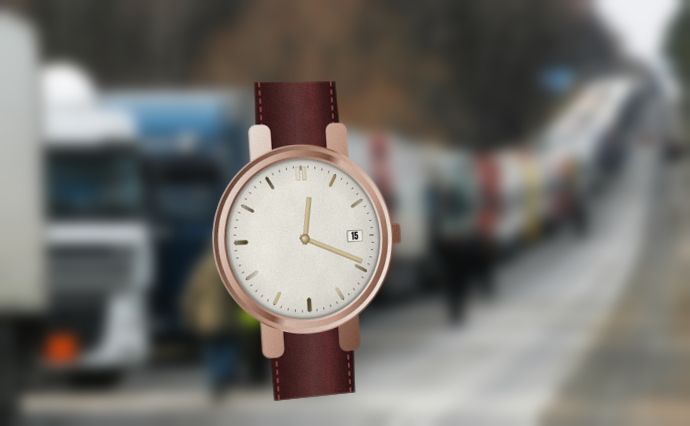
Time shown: **12:19**
